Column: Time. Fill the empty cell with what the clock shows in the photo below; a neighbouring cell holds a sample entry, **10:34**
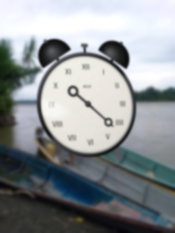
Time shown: **10:22**
